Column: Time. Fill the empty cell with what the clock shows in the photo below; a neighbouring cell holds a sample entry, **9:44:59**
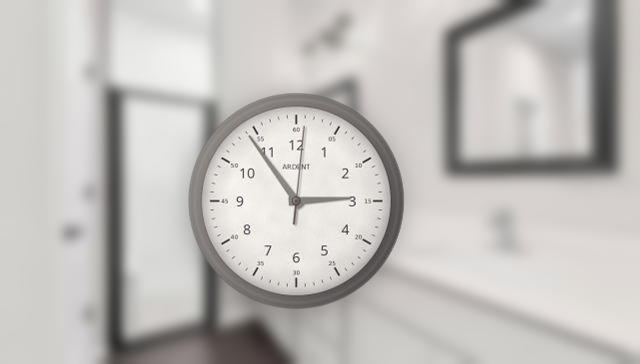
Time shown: **2:54:01**
